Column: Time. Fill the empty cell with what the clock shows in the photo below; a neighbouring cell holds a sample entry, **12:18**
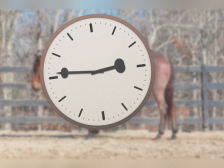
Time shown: **2:46**
